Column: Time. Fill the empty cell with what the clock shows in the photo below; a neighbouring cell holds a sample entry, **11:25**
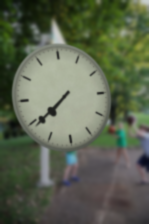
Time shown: **7:39**
